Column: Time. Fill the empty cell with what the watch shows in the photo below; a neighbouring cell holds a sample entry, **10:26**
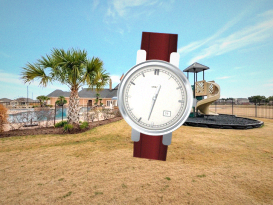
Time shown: **12:32**
